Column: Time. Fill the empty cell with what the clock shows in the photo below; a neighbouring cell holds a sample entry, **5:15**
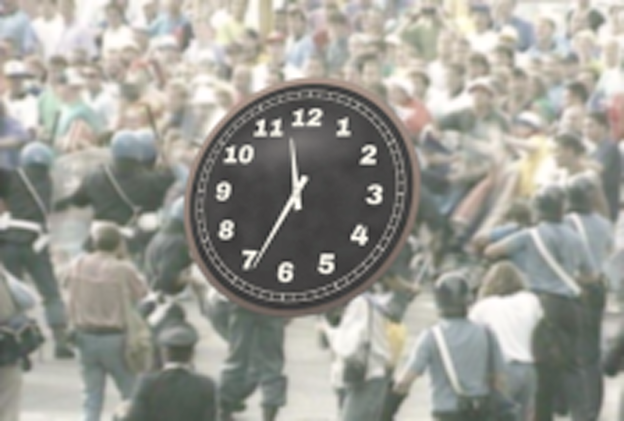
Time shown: **11:34**
